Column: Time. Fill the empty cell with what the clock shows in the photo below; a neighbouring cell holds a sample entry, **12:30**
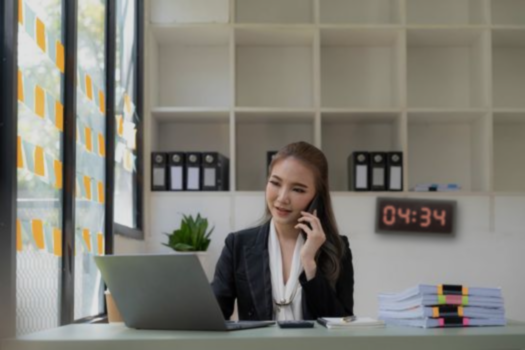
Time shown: **4:34**
